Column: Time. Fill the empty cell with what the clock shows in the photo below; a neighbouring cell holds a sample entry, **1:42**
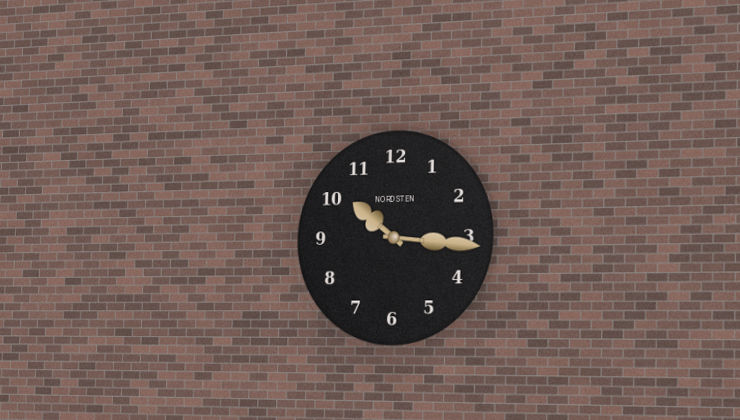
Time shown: **10:16**
